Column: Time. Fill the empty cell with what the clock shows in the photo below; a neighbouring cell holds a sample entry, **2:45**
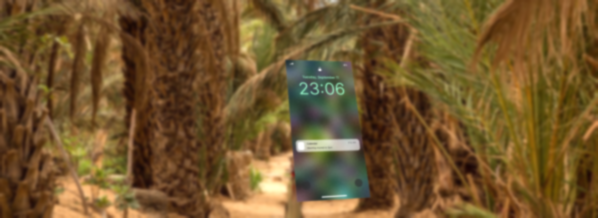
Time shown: **23:06**
